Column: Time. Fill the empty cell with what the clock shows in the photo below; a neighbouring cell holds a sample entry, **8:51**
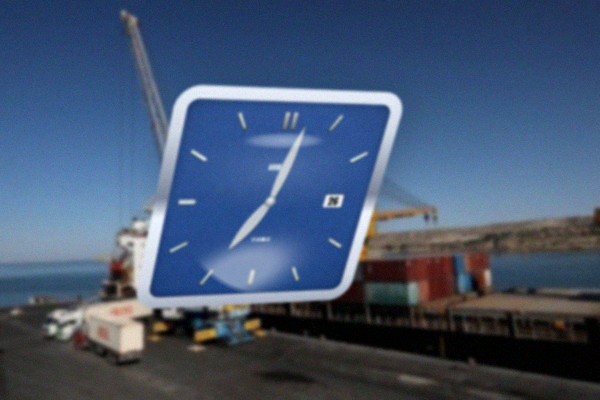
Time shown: **7:02**
